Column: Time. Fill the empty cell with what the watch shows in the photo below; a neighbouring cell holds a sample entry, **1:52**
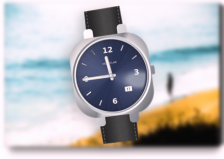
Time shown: **11:45**
